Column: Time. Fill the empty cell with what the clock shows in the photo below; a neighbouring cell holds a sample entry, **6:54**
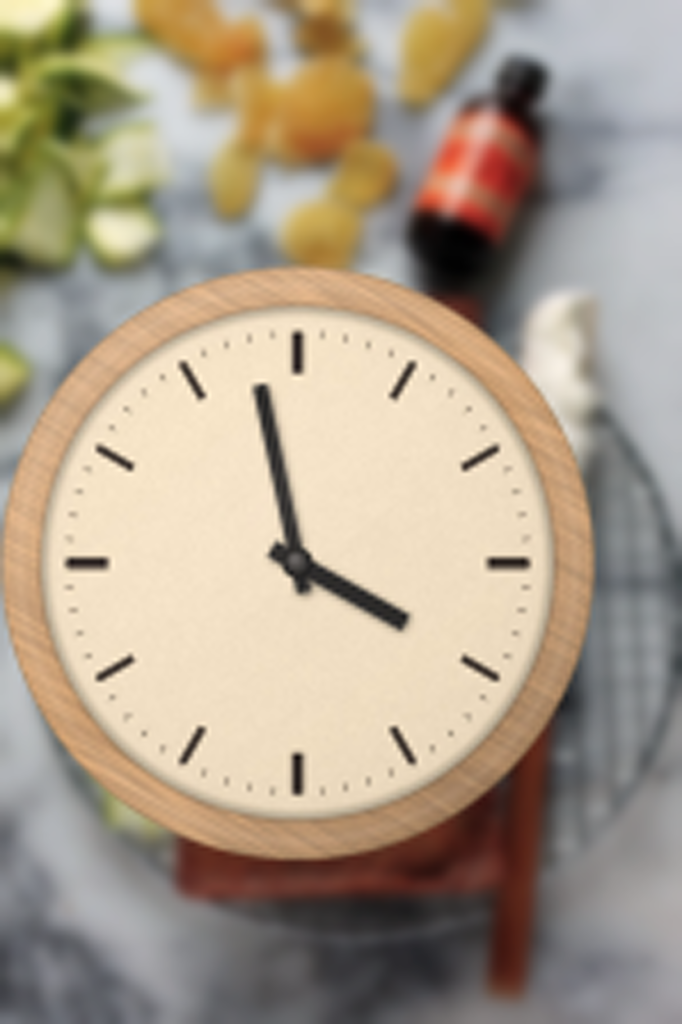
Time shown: **3:58**
